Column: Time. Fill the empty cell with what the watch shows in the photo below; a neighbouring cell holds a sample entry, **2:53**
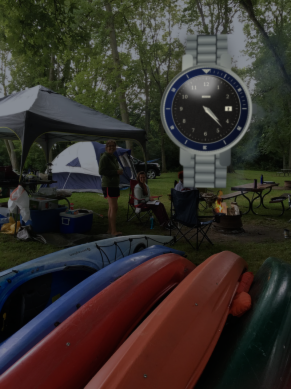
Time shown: **4:23**
